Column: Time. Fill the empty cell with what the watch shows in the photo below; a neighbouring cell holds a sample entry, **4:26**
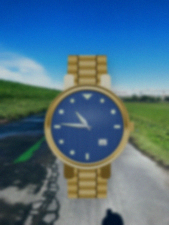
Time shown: **10:46**
